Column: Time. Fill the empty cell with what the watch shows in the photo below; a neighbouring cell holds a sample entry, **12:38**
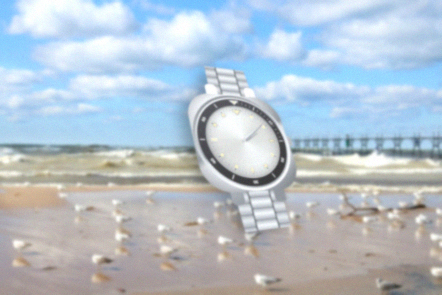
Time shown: **2:09**
